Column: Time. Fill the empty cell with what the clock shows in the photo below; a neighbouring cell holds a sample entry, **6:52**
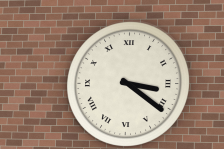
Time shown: **3:21**
